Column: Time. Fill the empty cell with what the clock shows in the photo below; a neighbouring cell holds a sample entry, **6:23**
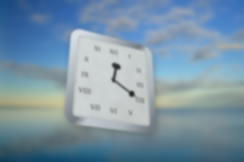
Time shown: **12:20**
